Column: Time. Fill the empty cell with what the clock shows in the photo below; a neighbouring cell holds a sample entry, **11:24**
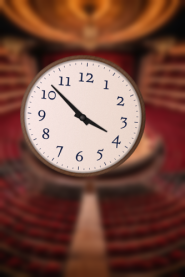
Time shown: **3:52**
